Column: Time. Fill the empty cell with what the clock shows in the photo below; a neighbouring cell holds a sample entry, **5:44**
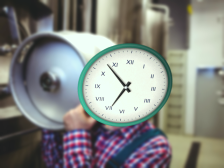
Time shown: **6:53**
